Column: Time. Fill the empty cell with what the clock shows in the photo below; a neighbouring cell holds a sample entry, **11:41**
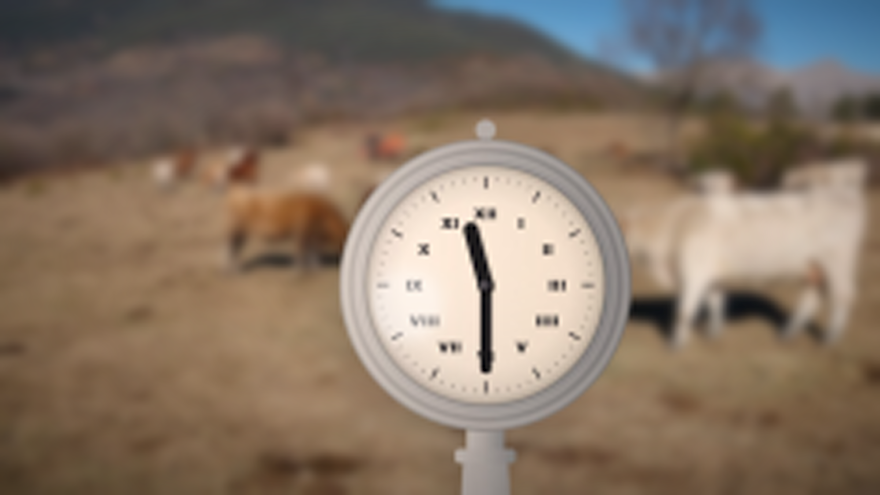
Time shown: **11:30**
